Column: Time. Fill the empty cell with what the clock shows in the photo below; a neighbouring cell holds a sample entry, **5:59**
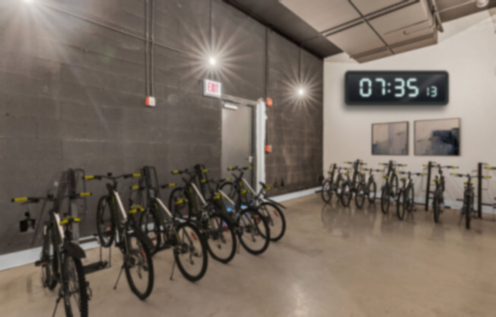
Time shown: **7:35**
